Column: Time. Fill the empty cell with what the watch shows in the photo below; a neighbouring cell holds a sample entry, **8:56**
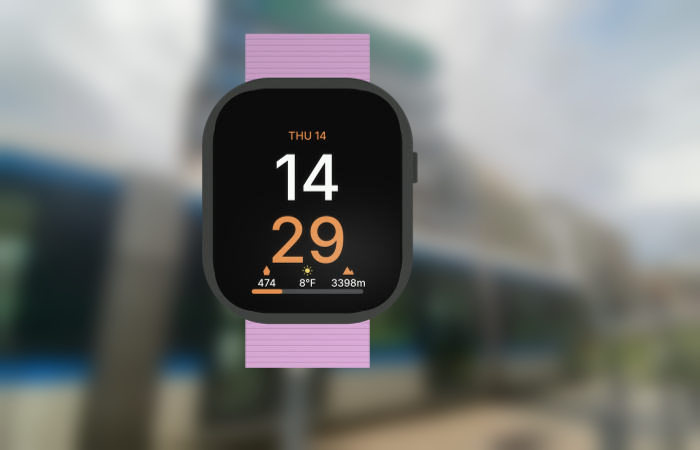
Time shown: **14:29**
